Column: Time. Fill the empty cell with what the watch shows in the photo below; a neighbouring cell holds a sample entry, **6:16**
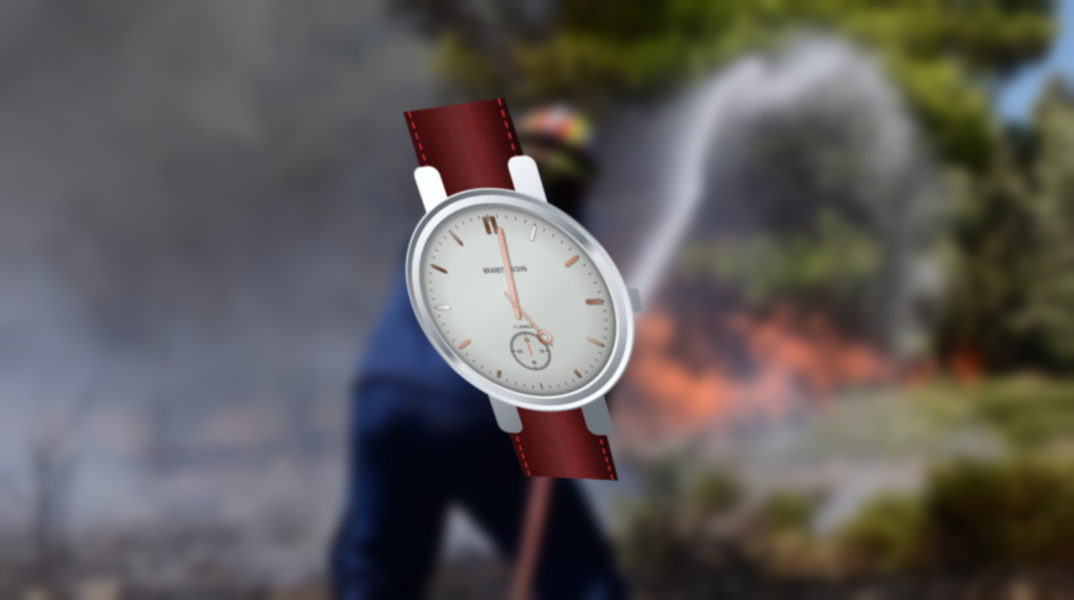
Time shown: **5:01**
